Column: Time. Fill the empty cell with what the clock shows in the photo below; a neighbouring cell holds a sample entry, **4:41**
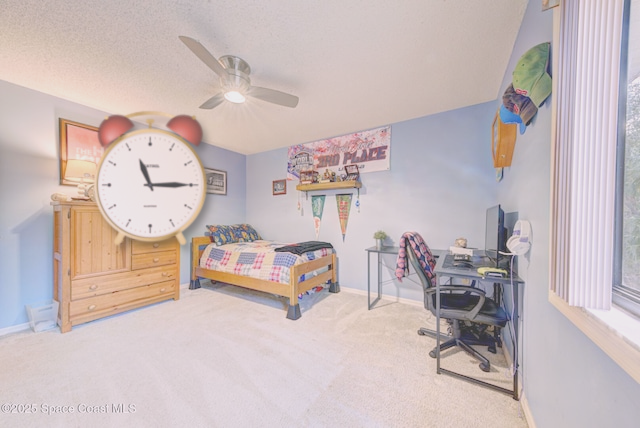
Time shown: **11:15**
